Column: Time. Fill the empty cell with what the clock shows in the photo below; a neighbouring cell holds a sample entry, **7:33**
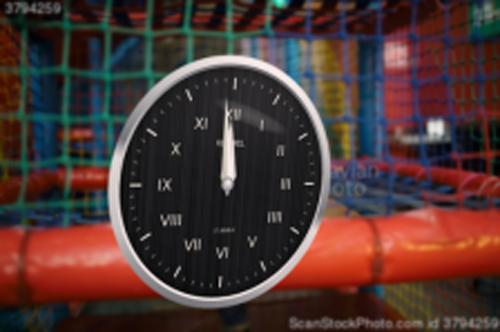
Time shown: **11:59**
